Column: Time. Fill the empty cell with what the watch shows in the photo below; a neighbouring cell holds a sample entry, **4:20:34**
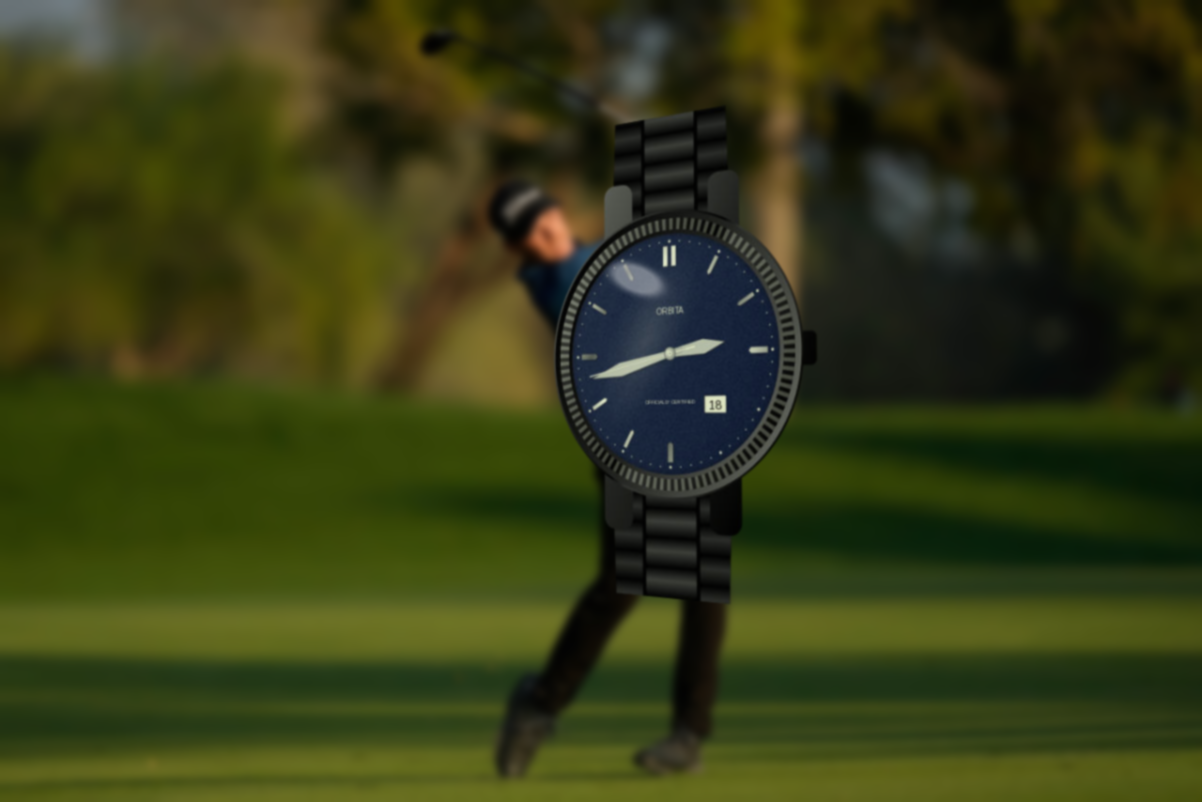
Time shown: **2:42:43**
